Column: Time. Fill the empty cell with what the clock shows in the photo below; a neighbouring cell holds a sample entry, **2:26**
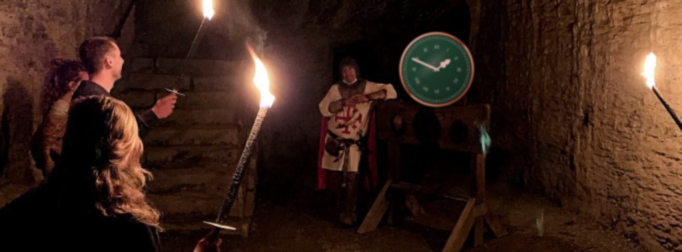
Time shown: **1:49**
